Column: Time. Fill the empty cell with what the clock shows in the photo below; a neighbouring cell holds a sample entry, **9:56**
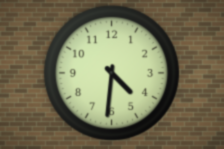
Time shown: **4:31**
